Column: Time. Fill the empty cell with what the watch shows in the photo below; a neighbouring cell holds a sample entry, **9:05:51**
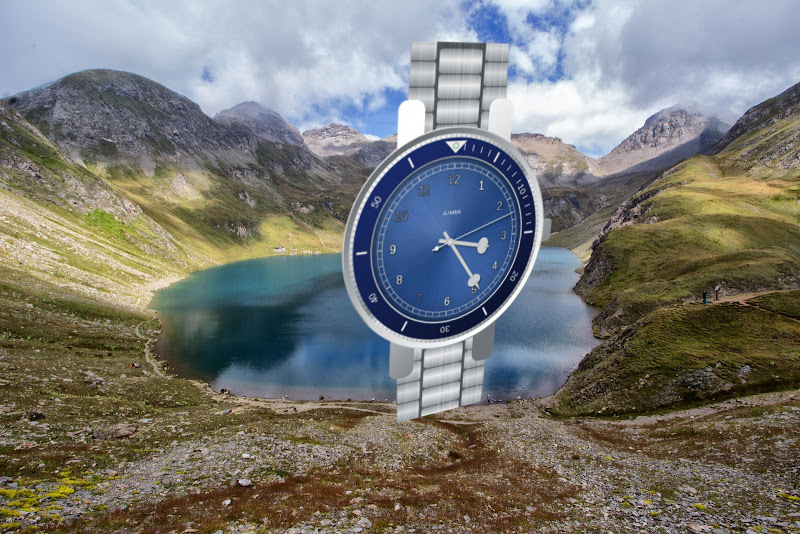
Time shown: **3:24:12**
